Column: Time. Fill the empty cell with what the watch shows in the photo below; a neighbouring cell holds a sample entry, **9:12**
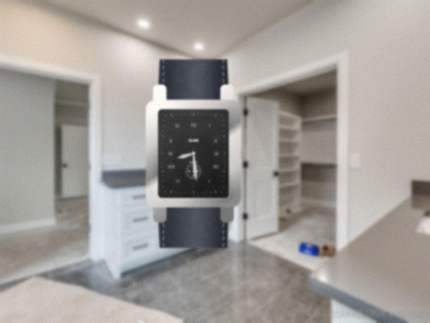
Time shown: **8:29**
